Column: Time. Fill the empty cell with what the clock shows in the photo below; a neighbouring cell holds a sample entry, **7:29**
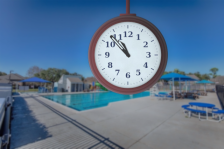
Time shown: **10:53**
